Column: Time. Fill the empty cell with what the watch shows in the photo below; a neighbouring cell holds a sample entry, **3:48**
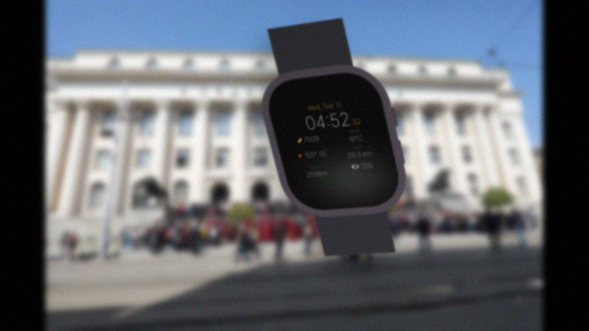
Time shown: **4:52**
